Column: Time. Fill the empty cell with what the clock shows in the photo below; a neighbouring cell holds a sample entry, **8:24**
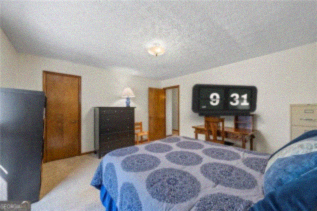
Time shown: **9:31**
